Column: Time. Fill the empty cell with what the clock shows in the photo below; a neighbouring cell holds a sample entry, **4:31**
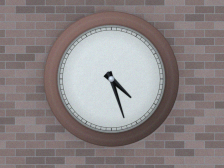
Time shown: **4:27**
